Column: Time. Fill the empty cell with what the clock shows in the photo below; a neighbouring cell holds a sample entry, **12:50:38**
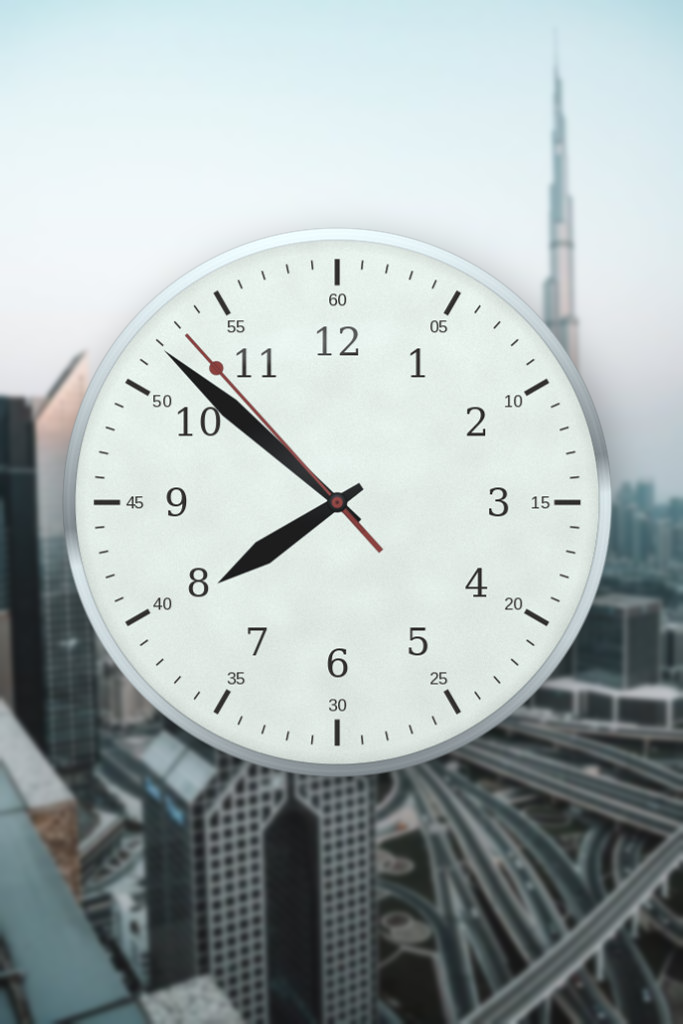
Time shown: **7:51:53**
